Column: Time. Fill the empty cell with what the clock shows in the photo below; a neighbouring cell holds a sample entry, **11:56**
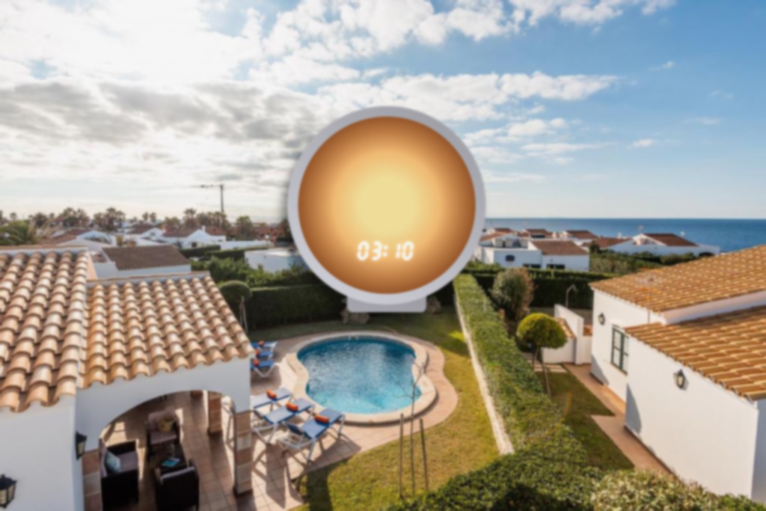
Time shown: **3:10**
